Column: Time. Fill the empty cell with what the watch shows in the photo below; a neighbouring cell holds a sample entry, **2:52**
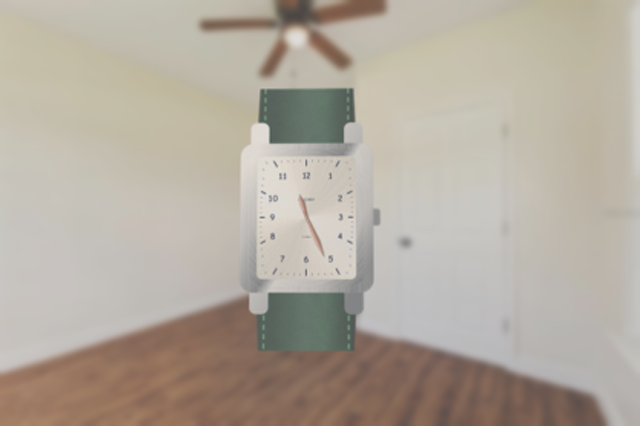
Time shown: **11:26**
